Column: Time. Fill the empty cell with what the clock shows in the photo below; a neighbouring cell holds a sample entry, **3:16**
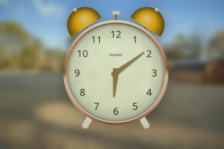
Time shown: **6:09**
